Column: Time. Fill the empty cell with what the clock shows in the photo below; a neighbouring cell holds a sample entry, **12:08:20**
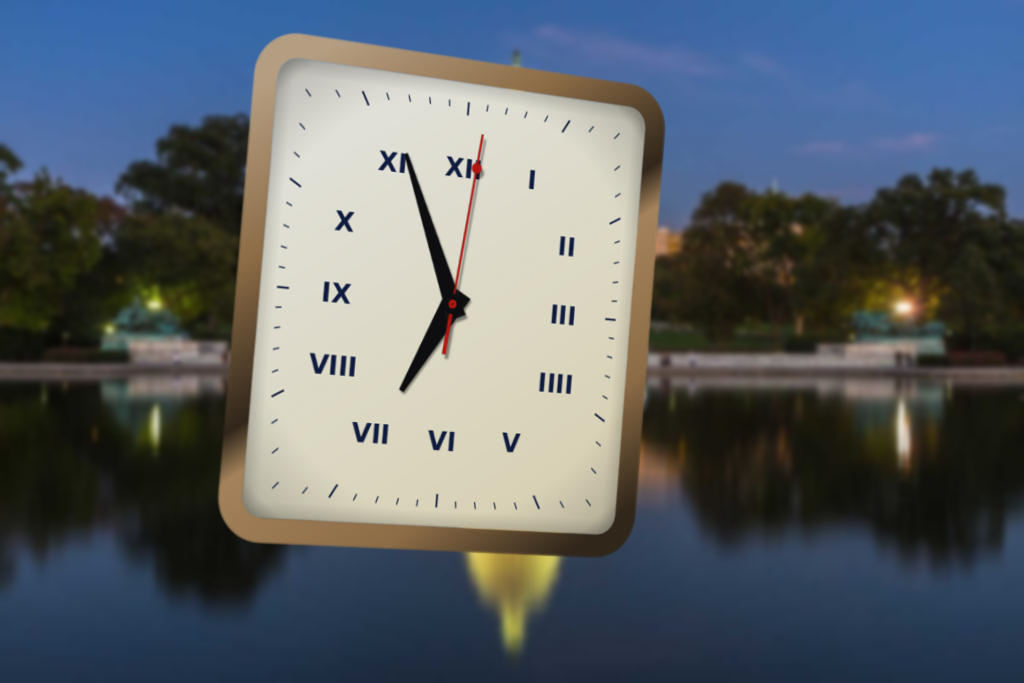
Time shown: **6:56:01**
